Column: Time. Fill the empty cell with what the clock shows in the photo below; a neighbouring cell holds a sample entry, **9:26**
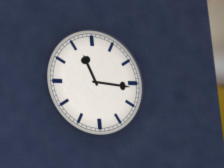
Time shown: **11:16**
